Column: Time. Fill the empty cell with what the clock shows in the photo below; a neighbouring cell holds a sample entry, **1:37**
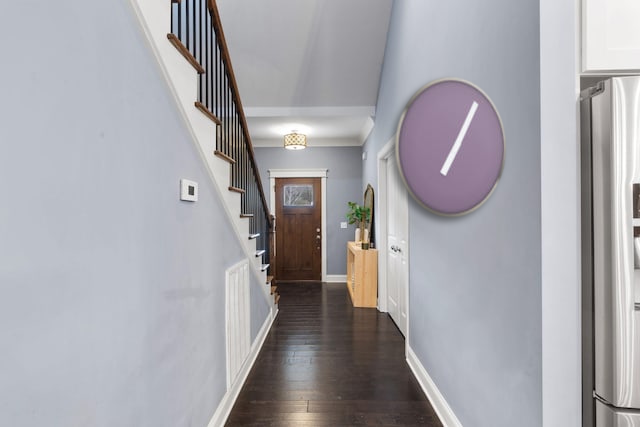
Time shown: **7:05**
